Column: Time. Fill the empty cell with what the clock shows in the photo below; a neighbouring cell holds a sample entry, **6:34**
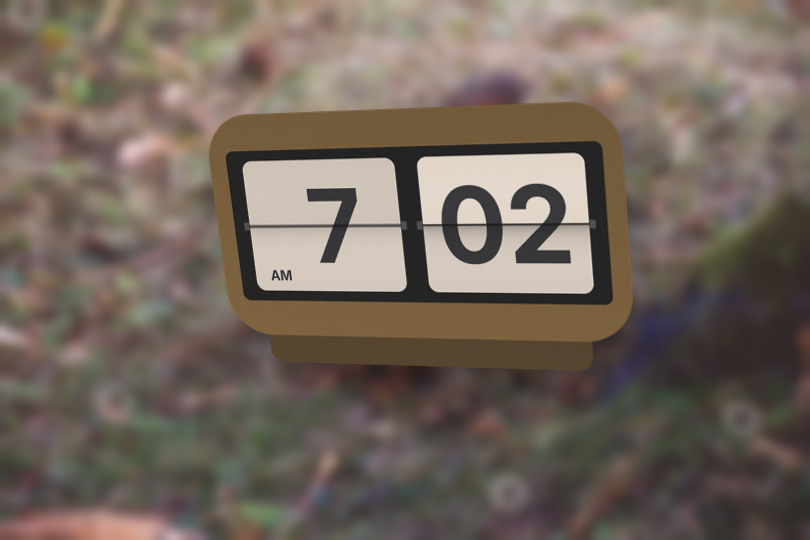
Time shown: **7:02**
